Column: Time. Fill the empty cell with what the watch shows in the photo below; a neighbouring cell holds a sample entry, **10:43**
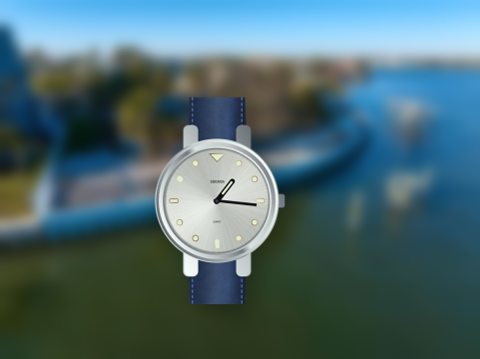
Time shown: **1:16**
